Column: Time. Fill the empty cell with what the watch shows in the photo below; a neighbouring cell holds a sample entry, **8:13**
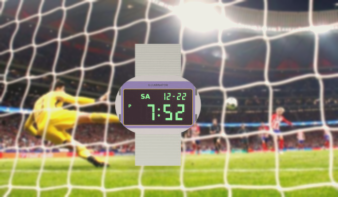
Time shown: **7:52**
